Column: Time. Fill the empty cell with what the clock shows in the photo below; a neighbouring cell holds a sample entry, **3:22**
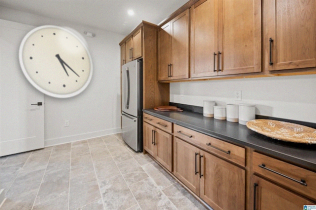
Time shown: **5:23**
